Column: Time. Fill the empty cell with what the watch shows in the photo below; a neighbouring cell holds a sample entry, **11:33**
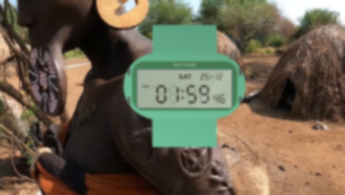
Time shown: **1:59**
